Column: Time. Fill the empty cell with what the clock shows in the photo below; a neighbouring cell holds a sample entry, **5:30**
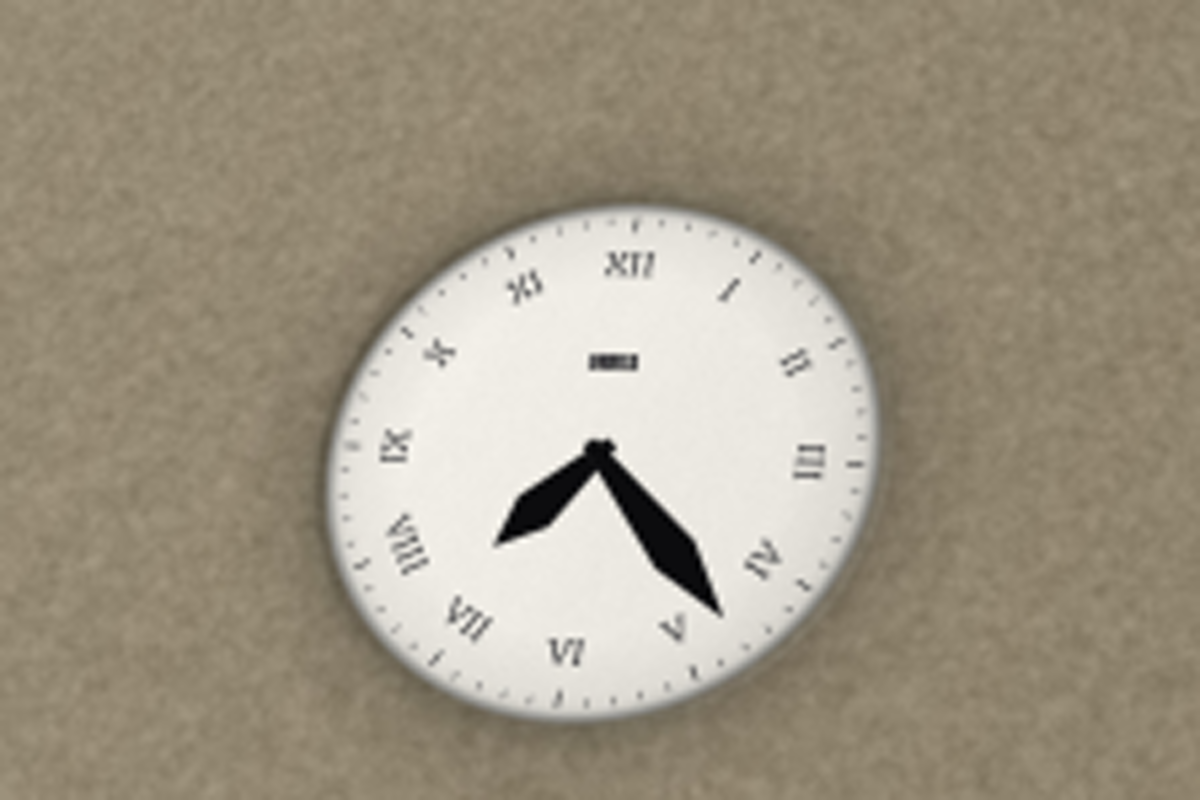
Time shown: **7:23**
